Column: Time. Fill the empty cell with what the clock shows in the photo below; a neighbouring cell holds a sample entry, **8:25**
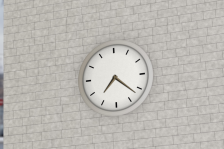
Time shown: **7:22**
